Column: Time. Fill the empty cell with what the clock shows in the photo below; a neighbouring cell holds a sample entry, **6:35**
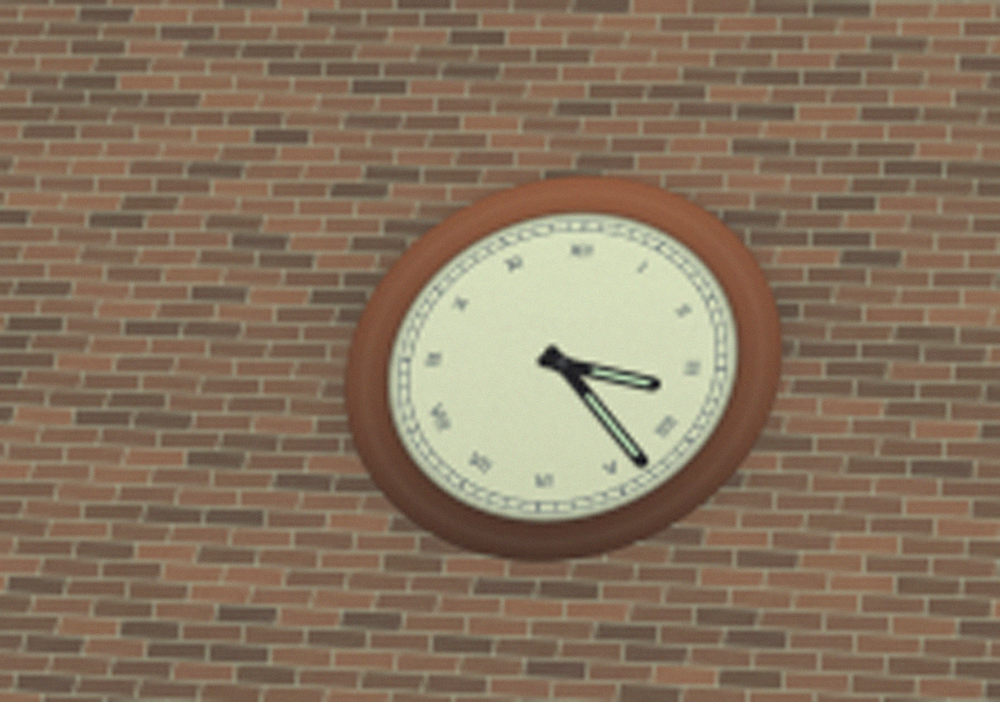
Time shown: **3:23**
